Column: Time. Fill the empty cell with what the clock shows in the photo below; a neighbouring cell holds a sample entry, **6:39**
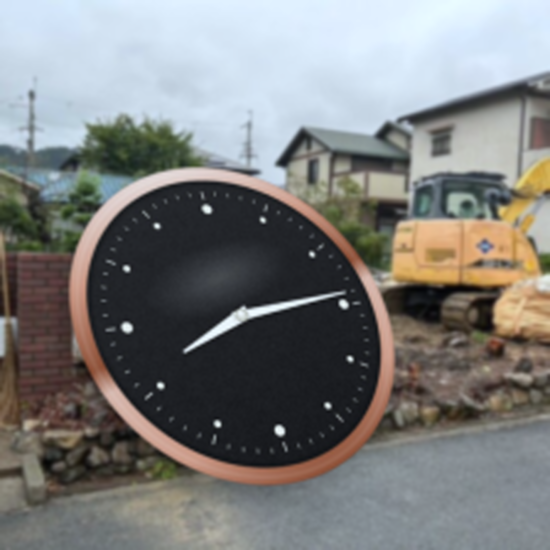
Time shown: **8:14**
